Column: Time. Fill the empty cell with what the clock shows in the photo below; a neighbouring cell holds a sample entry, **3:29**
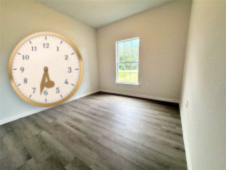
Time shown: **5:32**
